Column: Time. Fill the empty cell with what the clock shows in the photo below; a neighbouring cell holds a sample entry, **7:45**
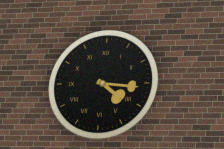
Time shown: **4:16**
